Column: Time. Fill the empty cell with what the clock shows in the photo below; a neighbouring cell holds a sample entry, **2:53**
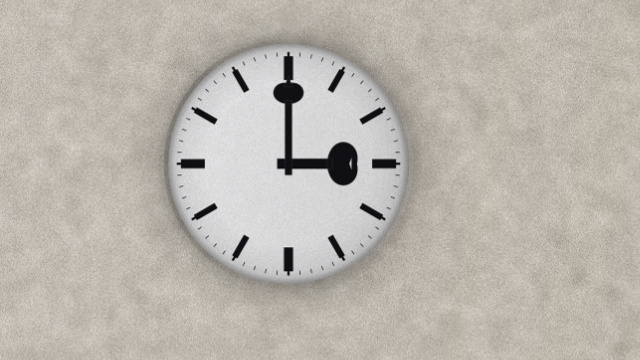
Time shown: **3:00**
